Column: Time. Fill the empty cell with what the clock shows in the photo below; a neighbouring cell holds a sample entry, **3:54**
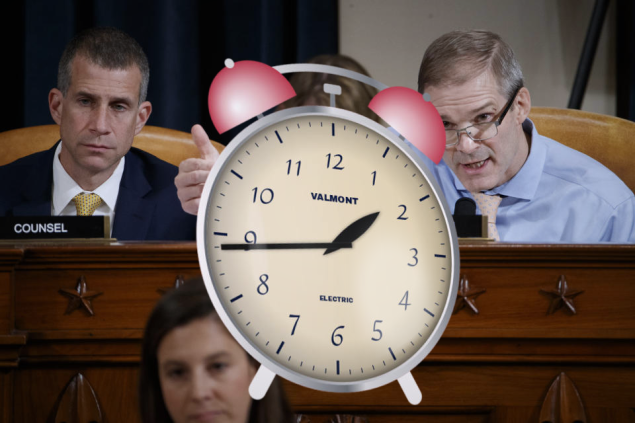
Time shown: **1:44**
